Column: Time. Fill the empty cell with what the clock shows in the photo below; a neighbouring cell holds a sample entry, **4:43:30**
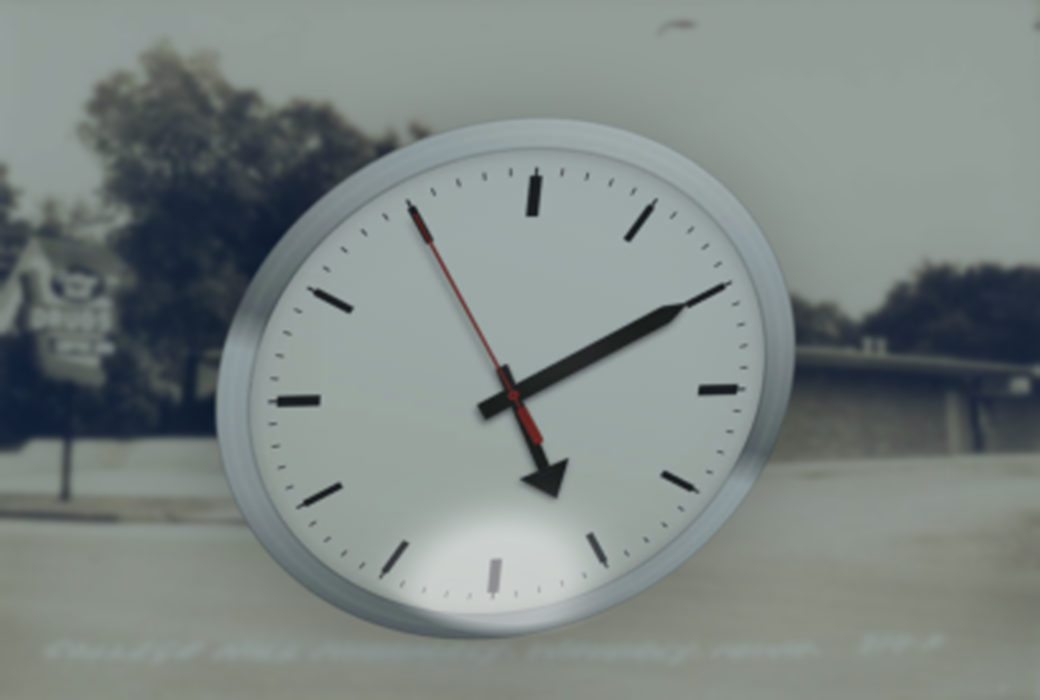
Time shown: **5:09:55**
